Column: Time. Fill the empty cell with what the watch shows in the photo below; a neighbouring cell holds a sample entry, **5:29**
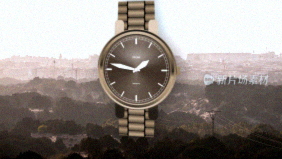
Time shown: **1:47**
